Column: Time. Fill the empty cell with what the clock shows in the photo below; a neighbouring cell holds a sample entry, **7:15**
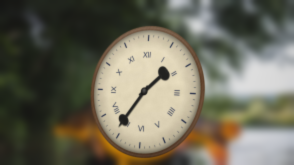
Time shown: **1:36**
